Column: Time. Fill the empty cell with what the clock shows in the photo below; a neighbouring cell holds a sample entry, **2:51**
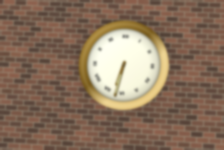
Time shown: **6:32**
